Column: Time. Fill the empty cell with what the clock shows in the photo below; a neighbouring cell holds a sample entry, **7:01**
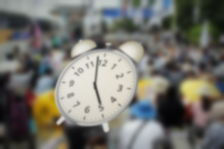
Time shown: **4:58**
